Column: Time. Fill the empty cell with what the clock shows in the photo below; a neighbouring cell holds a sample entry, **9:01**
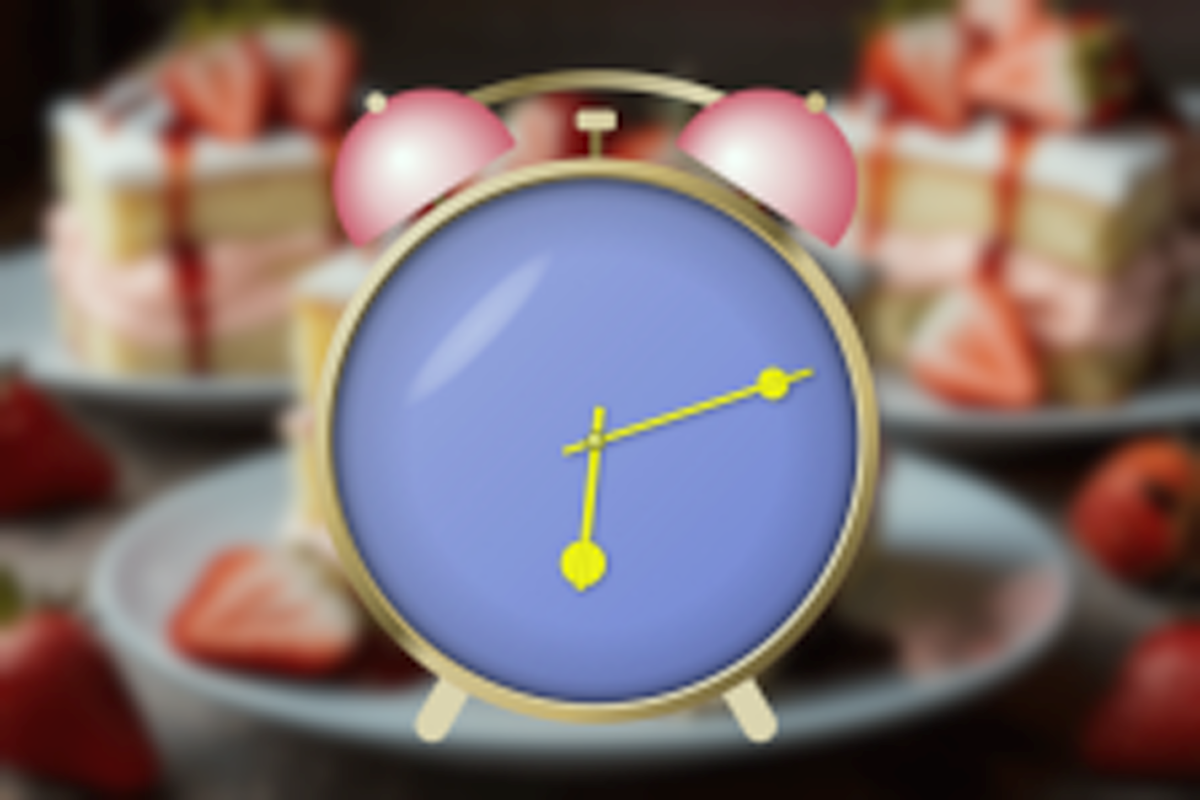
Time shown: **6:12**
